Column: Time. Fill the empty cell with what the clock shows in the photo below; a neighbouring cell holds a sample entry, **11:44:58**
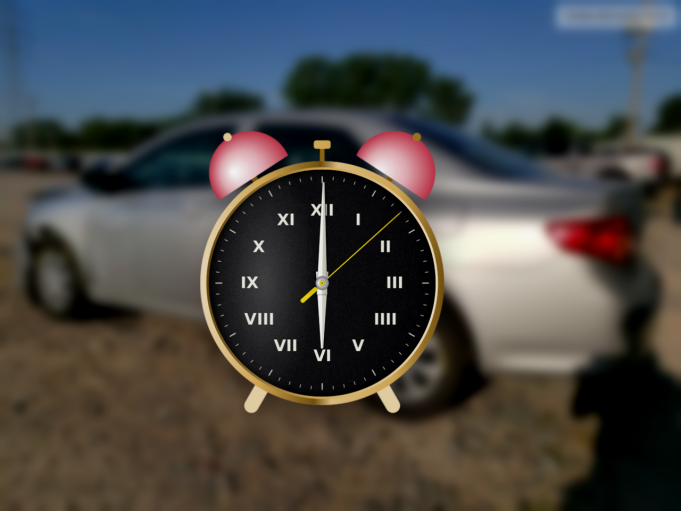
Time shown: **6:00:08**
